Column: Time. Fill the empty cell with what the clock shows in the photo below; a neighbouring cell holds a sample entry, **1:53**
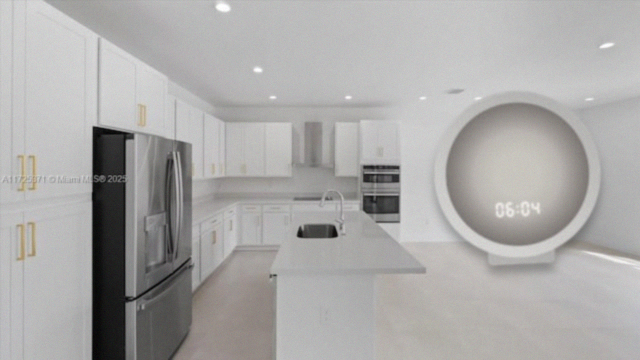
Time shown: **6:04**
